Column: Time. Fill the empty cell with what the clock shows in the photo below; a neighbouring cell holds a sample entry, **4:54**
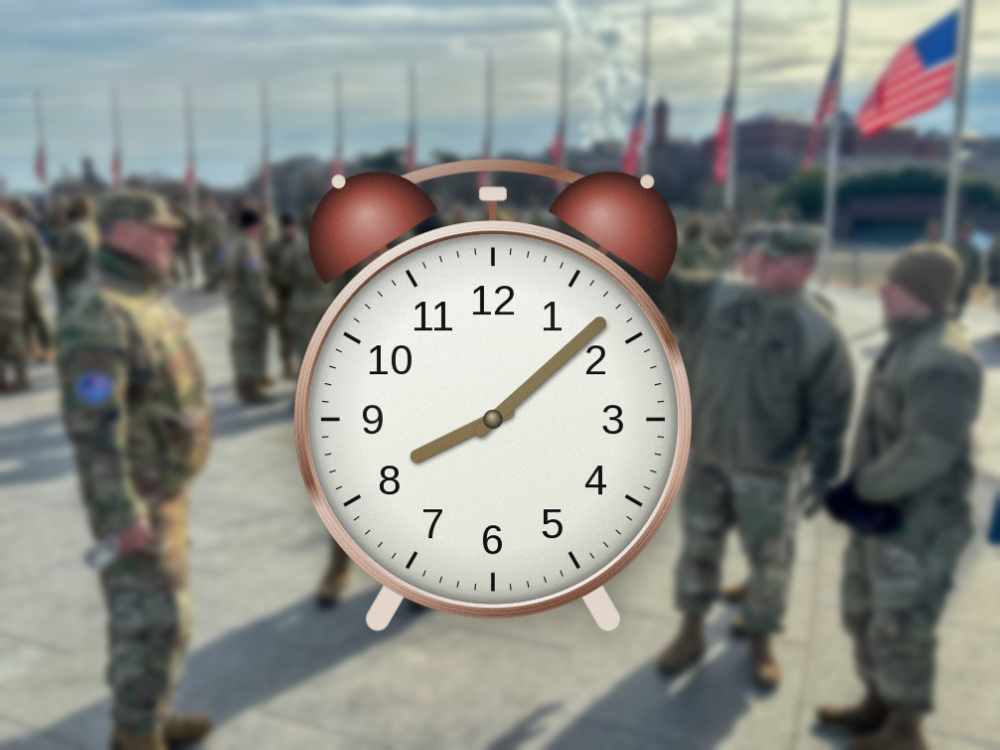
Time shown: **8:08**
